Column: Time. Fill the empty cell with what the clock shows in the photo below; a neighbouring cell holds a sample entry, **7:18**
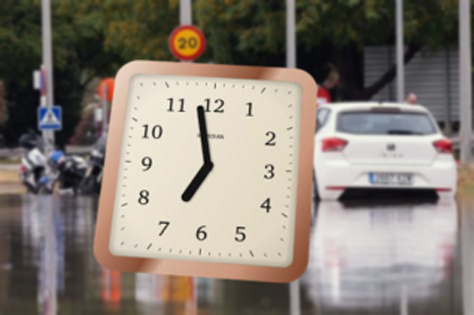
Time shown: **6:58**
